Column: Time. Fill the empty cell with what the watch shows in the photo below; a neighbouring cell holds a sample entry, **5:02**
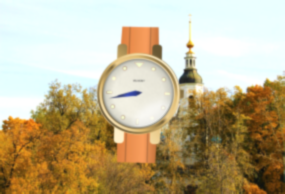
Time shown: **8:43**
